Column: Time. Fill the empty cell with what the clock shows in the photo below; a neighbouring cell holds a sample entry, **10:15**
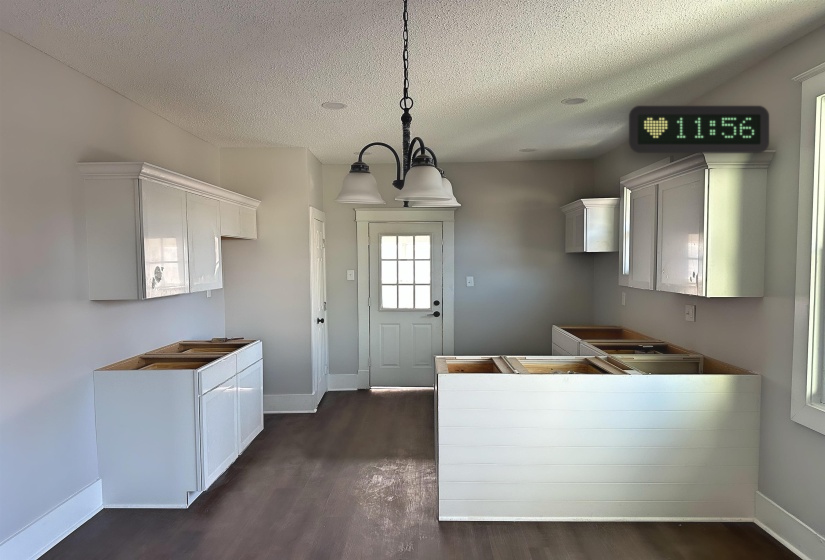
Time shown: **11:56**
